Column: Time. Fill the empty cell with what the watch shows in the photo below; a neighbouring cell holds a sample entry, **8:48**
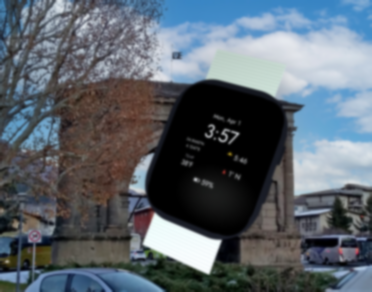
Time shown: **3:57**
